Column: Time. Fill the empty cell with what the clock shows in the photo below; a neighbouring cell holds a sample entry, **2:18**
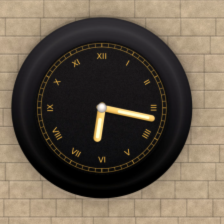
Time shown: **6:17**
